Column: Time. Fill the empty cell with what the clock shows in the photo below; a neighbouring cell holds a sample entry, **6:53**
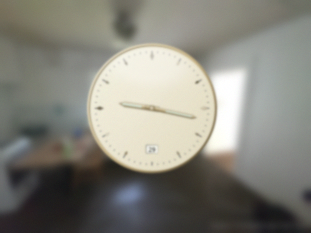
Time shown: **9:17**
